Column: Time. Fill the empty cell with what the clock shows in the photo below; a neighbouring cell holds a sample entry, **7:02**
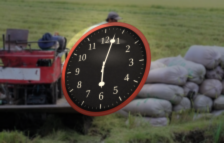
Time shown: **6:03**
